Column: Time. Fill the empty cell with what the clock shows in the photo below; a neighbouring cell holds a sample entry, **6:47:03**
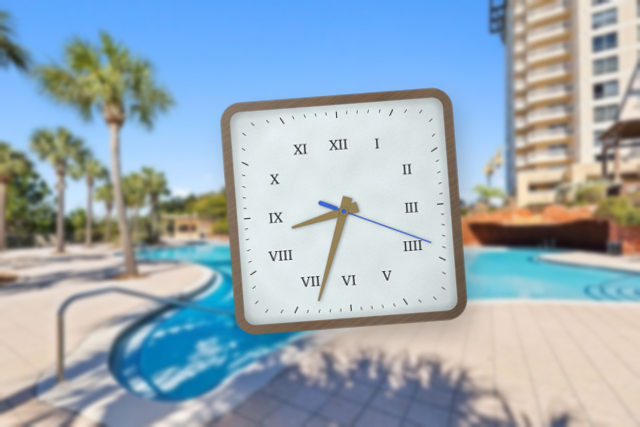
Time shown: **8:33:19**
